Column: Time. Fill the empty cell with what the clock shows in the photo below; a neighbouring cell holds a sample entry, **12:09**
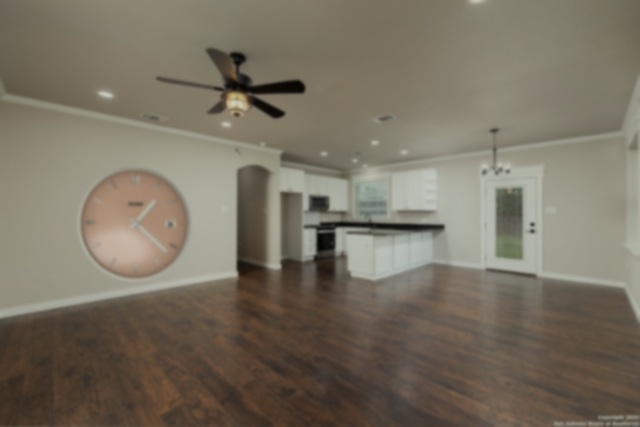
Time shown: **1:22**
